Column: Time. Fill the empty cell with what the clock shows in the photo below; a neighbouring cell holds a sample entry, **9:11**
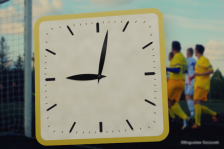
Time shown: **9:02**
